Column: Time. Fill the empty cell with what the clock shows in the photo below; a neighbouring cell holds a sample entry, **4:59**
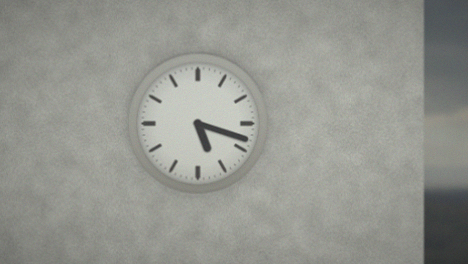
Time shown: **5:18**
